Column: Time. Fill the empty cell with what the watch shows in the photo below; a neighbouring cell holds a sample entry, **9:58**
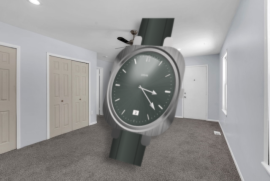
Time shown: **3:22**
